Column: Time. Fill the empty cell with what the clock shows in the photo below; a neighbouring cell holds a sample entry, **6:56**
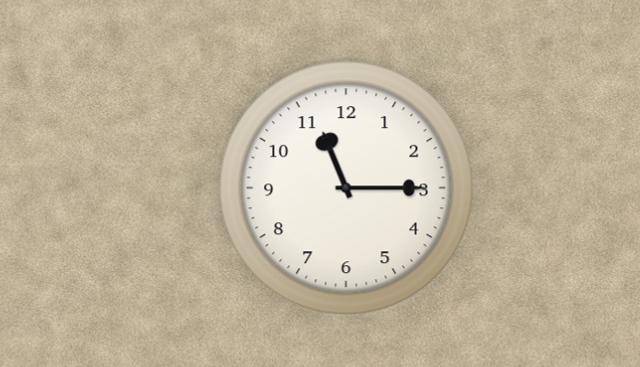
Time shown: **11:15**
